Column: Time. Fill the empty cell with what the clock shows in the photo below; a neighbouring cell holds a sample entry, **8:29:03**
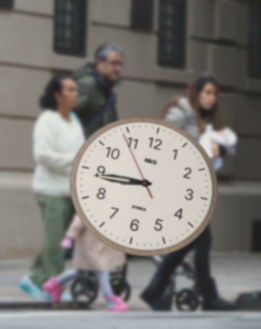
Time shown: **8:43:54**
